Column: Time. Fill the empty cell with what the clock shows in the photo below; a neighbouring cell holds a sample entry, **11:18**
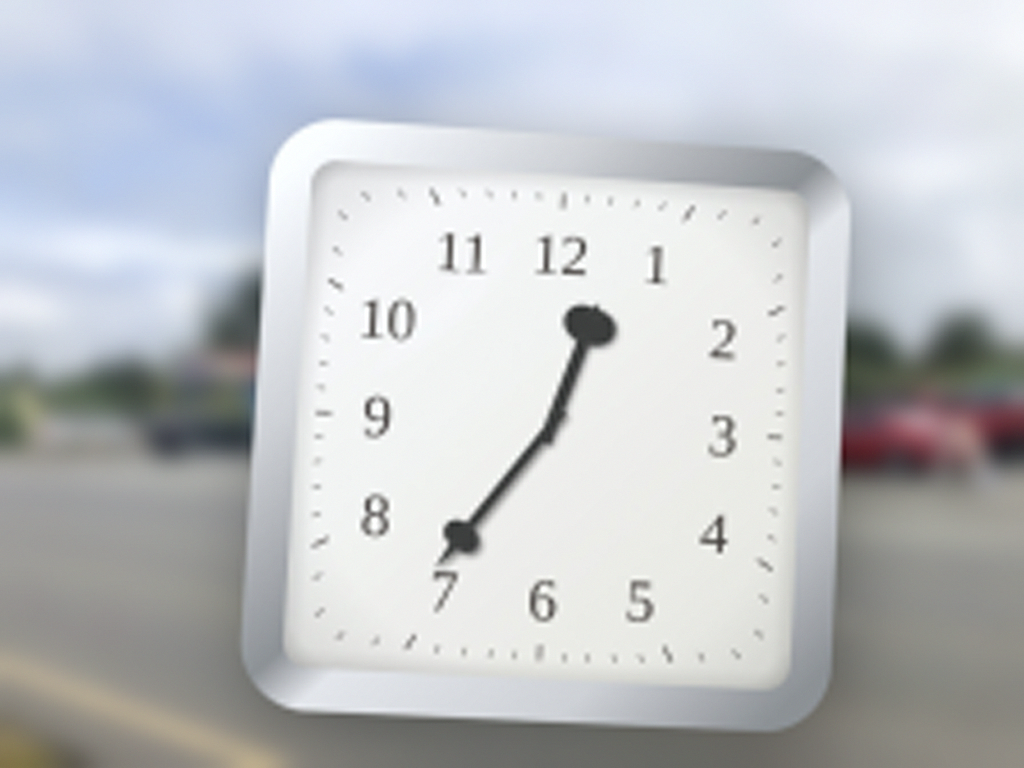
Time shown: **12:36**
